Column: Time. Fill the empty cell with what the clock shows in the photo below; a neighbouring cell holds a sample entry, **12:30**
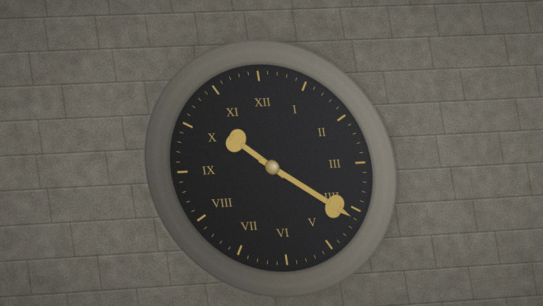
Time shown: **10:21**
